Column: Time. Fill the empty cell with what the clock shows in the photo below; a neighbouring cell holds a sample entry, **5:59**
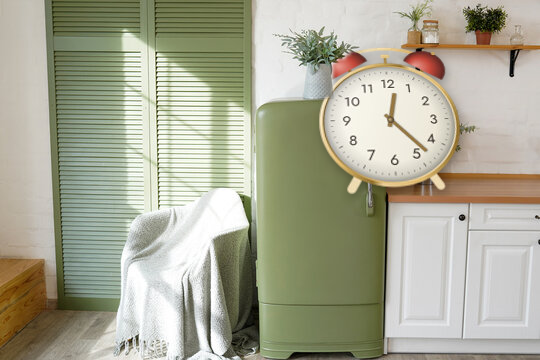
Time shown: **12:23**
